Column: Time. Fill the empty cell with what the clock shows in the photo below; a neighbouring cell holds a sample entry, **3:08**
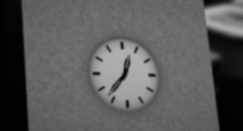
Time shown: **12:37**
